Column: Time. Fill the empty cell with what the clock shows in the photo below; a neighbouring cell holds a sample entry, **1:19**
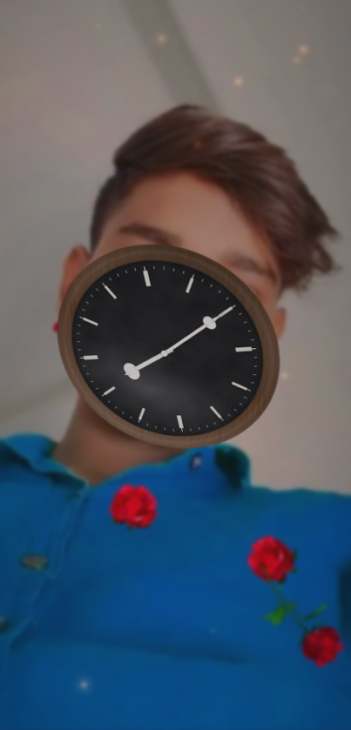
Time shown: **8:10**
